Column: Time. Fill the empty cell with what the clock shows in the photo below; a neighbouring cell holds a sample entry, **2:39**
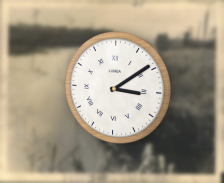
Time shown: **3:09**
